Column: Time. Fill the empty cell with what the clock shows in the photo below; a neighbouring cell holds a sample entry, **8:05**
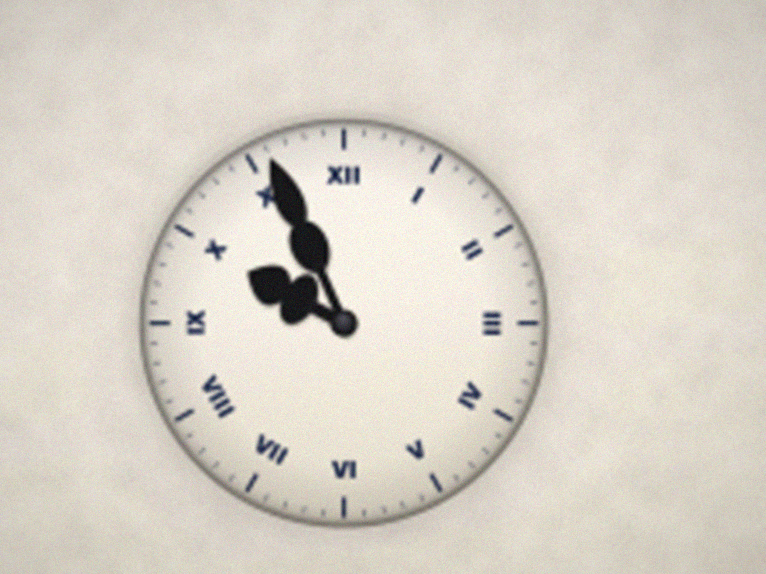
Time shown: **9:56**
